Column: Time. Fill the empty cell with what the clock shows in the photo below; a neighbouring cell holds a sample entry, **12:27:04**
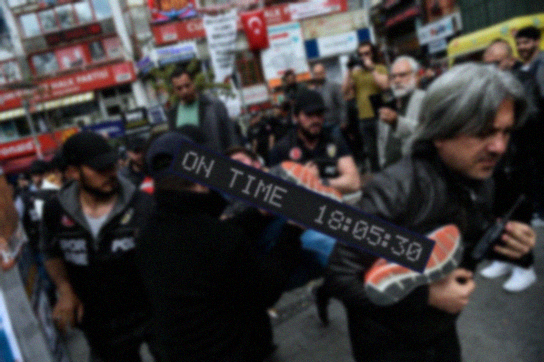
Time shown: **18:05:30**
